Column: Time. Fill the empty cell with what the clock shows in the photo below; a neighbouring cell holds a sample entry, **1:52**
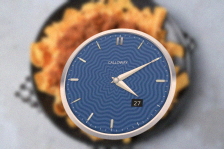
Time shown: **4:10**
